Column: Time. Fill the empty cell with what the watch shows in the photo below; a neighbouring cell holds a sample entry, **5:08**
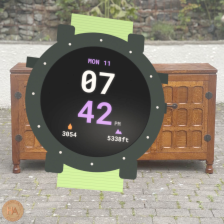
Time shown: **7:42**
